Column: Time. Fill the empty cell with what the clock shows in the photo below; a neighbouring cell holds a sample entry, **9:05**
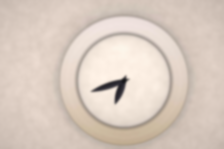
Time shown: **6:42**
